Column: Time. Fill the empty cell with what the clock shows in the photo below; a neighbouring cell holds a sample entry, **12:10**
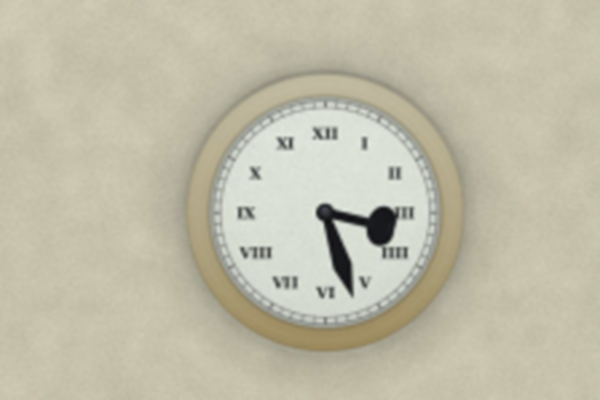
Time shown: **3:27**
